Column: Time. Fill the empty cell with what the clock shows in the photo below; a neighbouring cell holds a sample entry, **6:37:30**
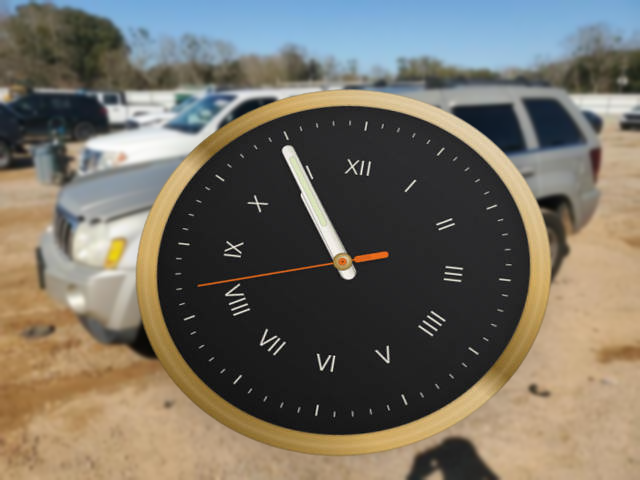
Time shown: **10:54:42**
